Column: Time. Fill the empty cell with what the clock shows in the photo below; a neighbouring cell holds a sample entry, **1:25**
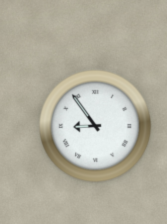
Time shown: **8:54**
